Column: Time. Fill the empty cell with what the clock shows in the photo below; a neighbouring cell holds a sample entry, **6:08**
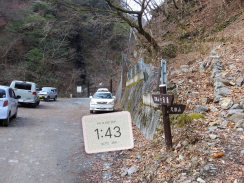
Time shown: **1:43**
